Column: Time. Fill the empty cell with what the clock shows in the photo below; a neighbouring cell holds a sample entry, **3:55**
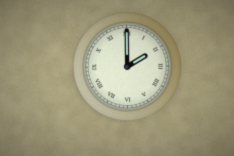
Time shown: **2:00**
